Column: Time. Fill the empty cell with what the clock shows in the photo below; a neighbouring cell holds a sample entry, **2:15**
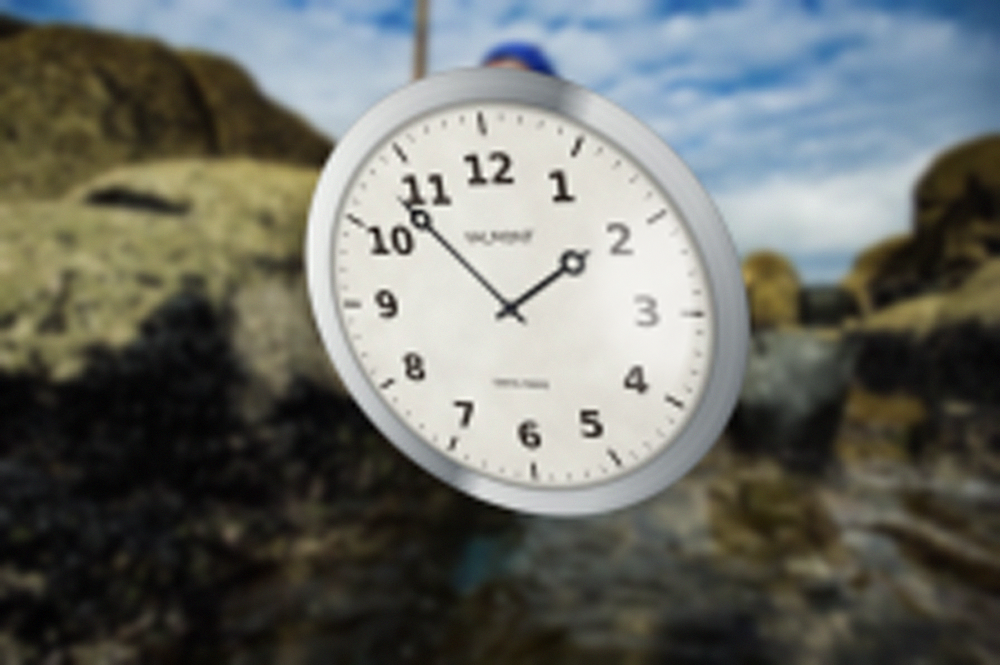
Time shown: **1:53**
